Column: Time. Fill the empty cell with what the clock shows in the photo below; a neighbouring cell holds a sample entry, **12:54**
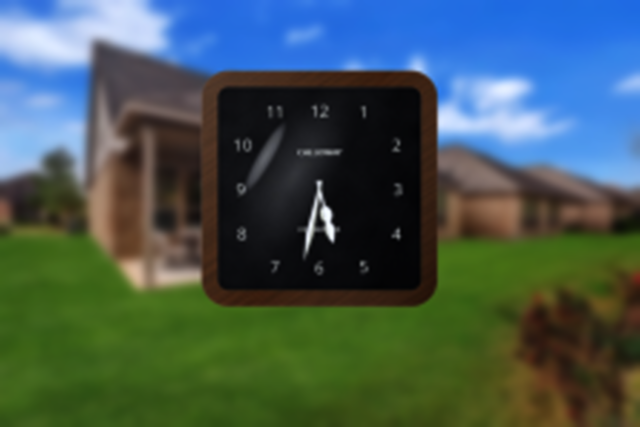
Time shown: **5:32**
